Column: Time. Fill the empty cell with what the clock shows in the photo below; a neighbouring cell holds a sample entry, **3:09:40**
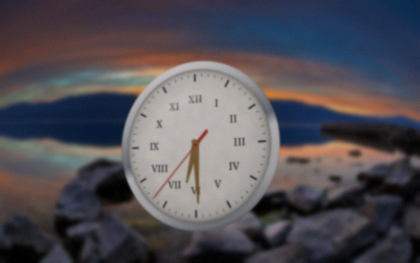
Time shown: **6:29:37**
